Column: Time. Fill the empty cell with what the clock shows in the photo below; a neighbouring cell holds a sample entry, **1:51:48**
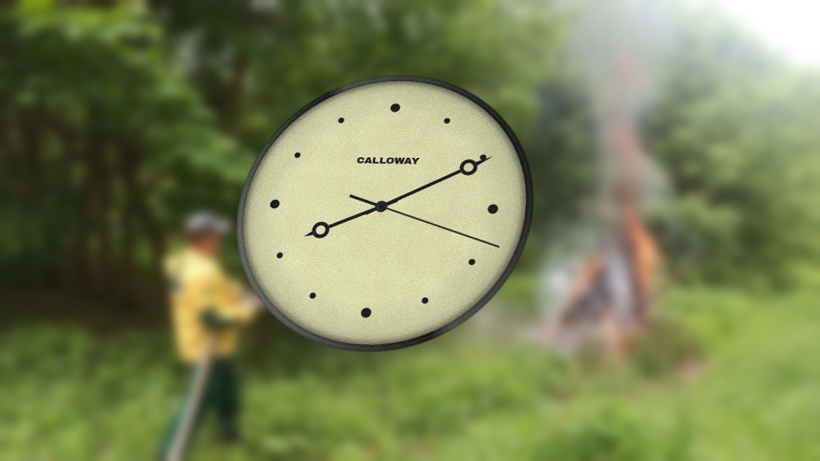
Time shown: **8:10:18**
